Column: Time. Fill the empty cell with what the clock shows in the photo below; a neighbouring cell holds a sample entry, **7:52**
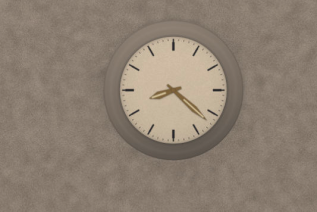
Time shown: **8:22**
